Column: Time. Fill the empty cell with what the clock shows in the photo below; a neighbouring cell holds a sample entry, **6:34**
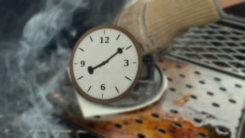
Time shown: **8:09**
